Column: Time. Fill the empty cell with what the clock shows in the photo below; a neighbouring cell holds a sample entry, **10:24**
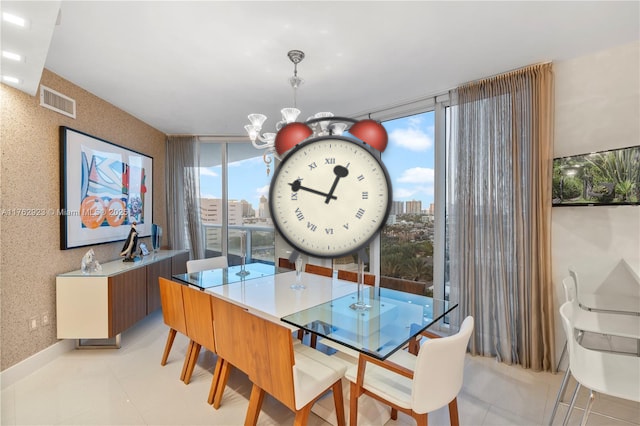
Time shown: **12:48**
